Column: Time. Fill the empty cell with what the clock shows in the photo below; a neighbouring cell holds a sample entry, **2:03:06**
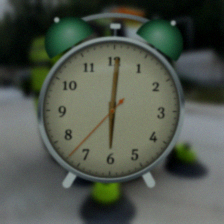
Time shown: **6:00:37**
